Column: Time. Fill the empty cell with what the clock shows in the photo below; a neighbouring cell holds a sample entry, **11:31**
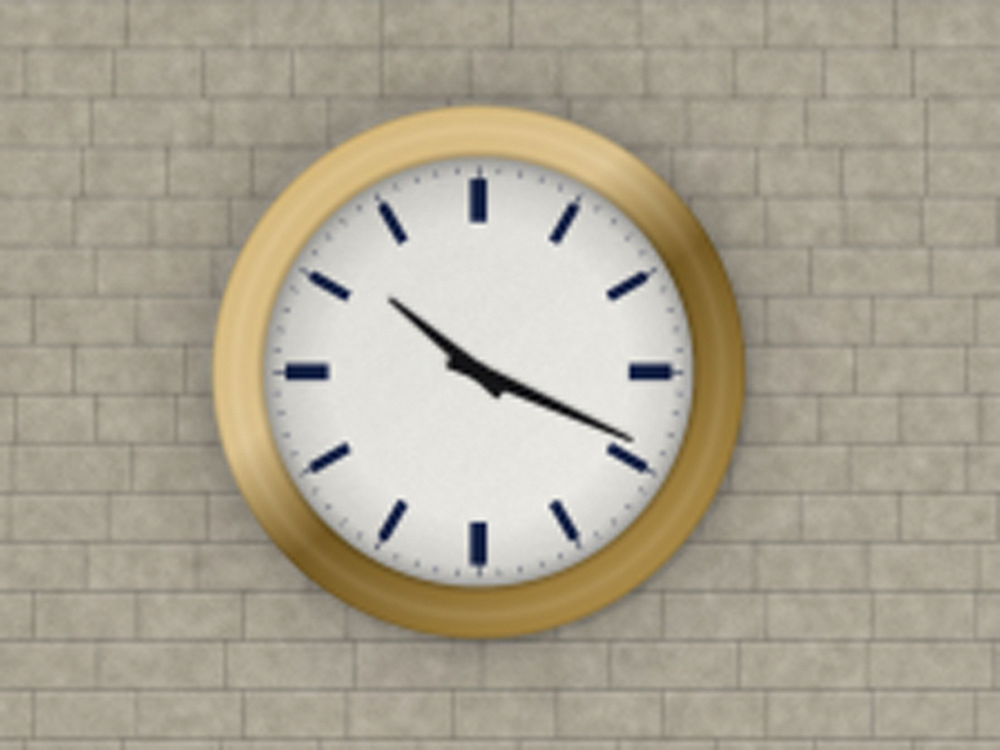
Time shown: **10:19**
